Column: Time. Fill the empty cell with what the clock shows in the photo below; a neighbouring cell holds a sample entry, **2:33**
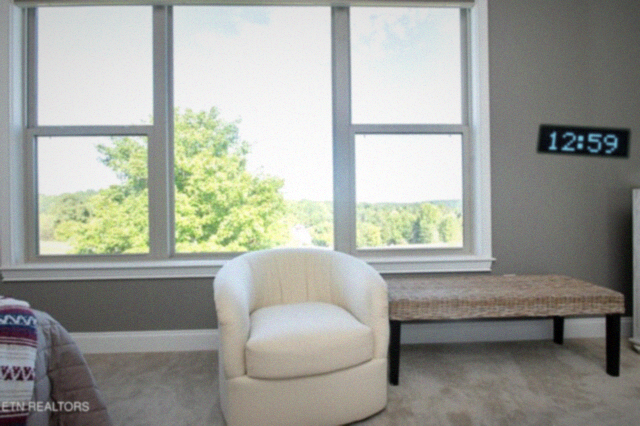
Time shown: **12:59**
